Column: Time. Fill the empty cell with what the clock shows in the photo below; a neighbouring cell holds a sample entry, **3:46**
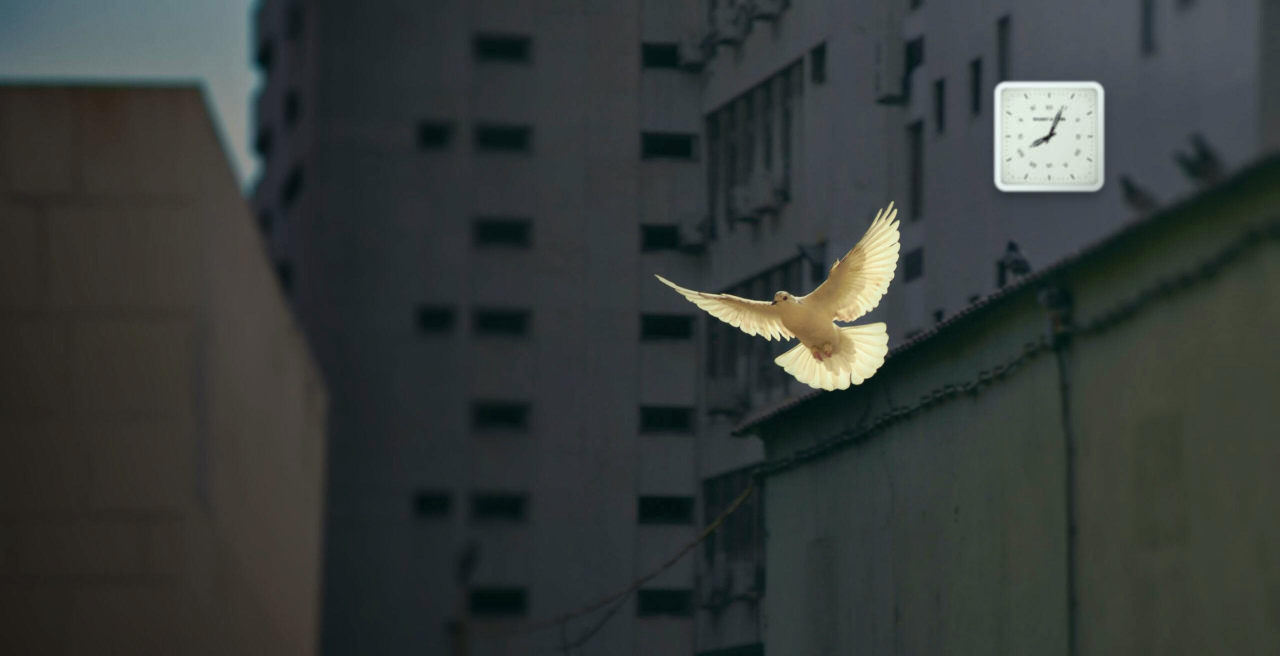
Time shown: **8:04**
